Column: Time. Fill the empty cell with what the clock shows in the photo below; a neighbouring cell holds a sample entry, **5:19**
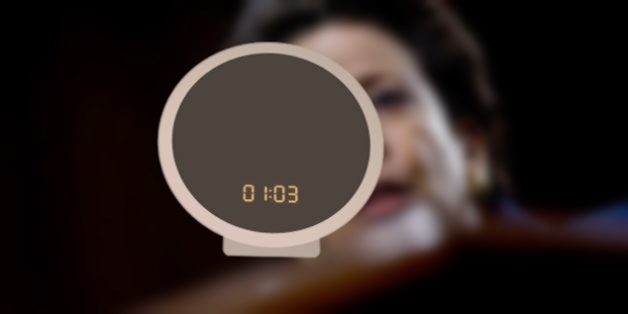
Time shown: **1:03**
